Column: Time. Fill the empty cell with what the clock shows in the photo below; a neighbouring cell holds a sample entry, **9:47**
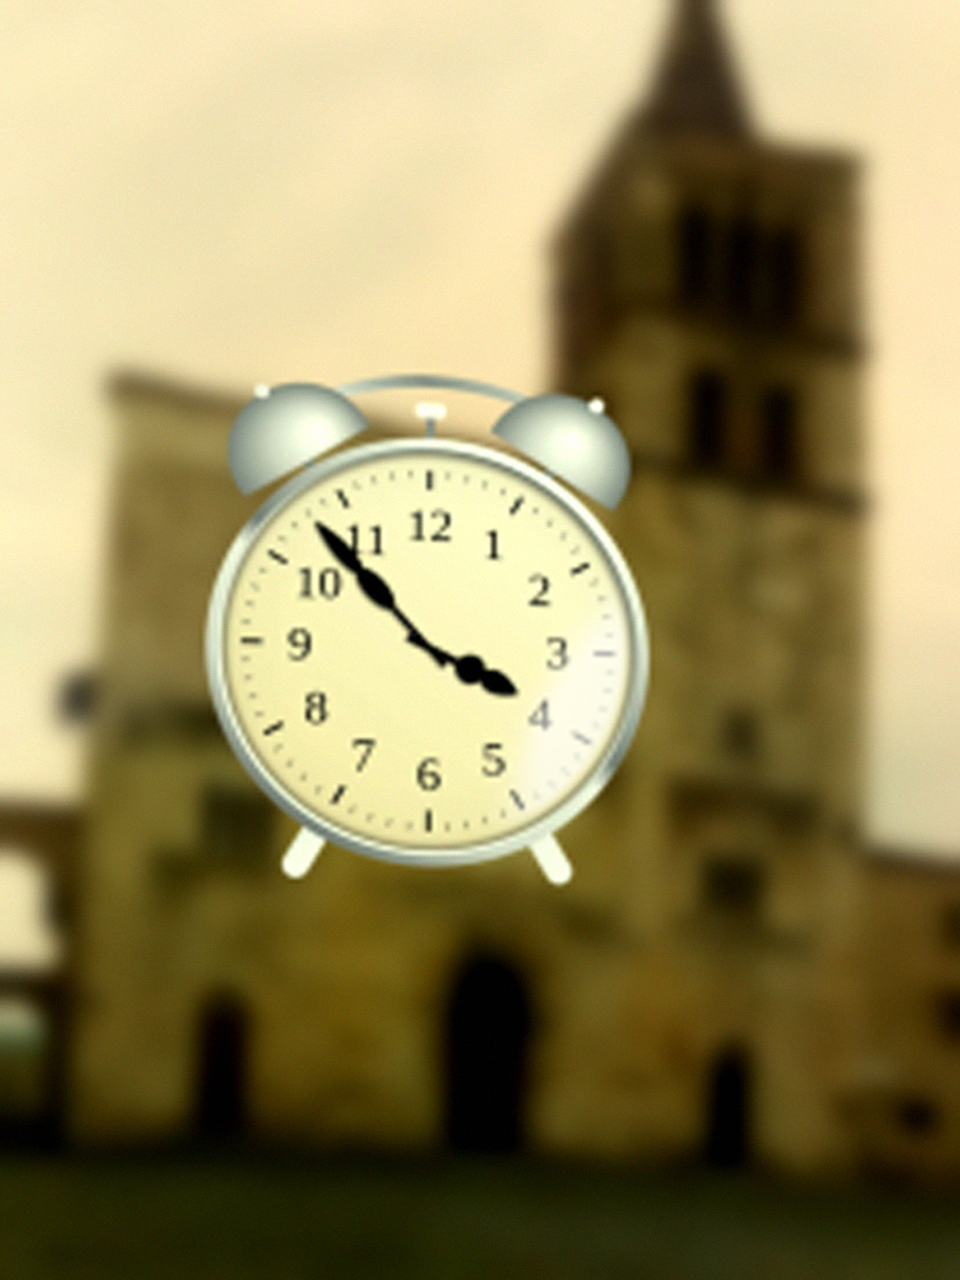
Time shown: **3:53**
